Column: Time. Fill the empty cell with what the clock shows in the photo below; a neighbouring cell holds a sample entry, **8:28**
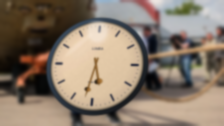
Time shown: **5:32**
